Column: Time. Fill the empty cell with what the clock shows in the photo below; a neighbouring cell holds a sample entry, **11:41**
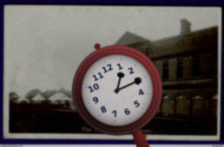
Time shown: **1:15**
